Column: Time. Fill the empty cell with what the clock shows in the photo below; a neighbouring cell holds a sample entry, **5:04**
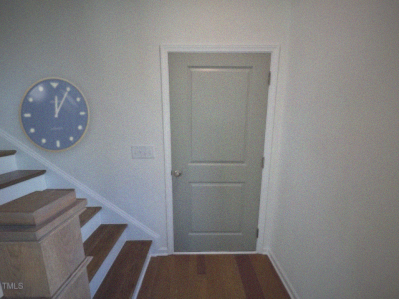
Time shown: **12:05**
